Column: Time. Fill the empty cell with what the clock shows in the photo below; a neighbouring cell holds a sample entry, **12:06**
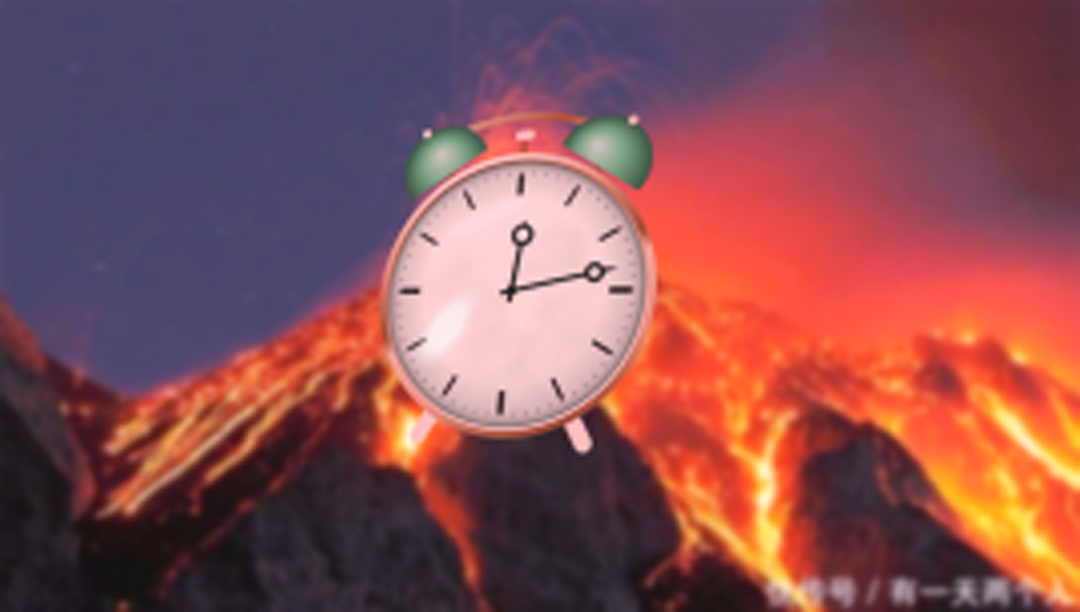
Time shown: **12:13**
